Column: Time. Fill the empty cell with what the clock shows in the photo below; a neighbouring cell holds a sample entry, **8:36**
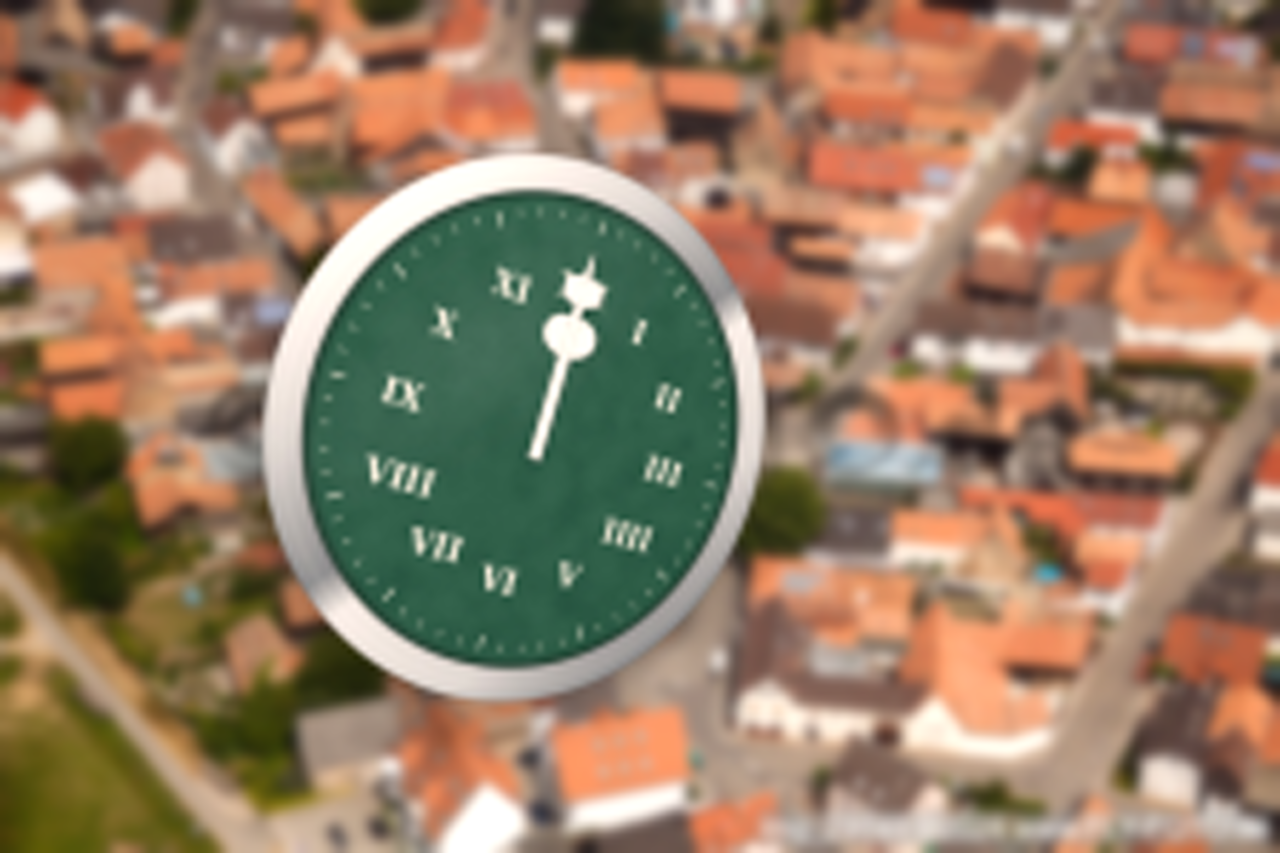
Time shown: **12:00**
